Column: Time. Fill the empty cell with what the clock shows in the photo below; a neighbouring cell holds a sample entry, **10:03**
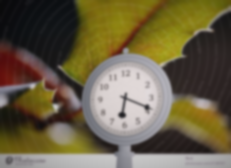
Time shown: **6:19**
